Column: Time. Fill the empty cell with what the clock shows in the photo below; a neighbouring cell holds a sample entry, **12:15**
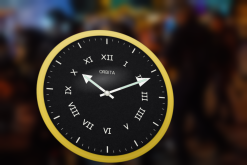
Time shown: **10:11**
